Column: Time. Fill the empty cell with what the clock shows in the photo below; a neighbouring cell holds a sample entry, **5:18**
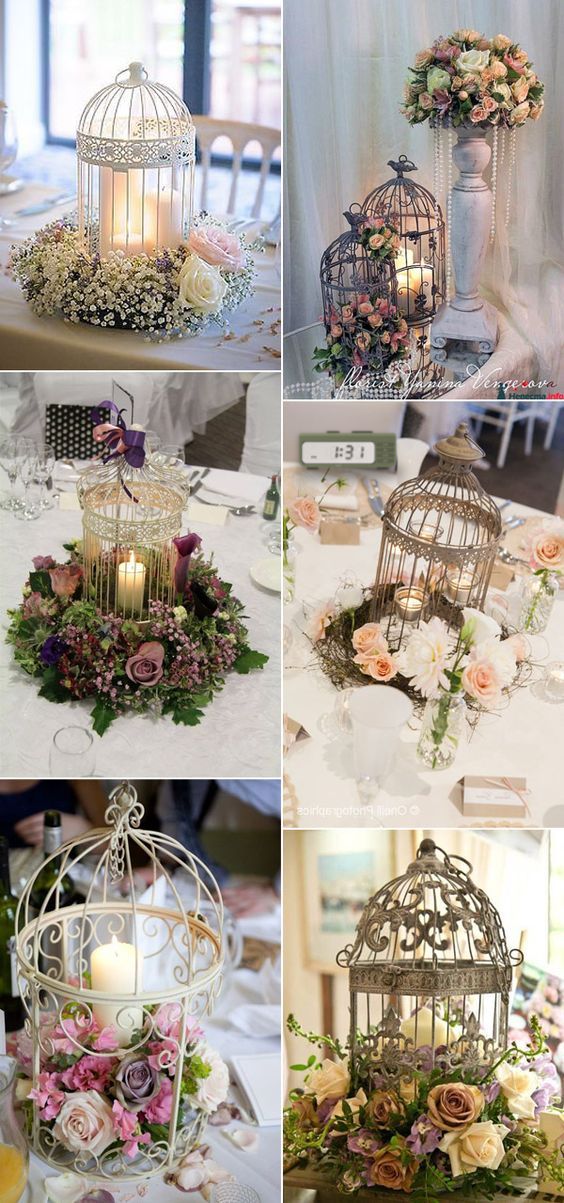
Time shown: **1:31**
